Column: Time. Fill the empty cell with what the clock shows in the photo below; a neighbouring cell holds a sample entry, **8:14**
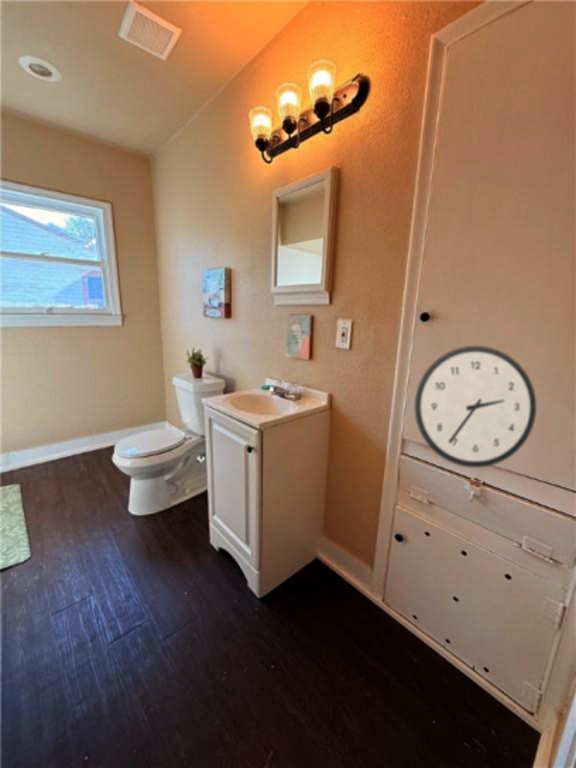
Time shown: **2:36**
